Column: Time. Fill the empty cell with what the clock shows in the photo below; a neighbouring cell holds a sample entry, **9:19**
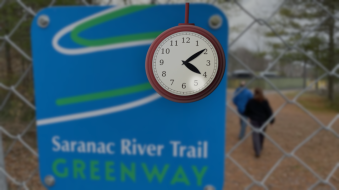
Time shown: **4:09**
